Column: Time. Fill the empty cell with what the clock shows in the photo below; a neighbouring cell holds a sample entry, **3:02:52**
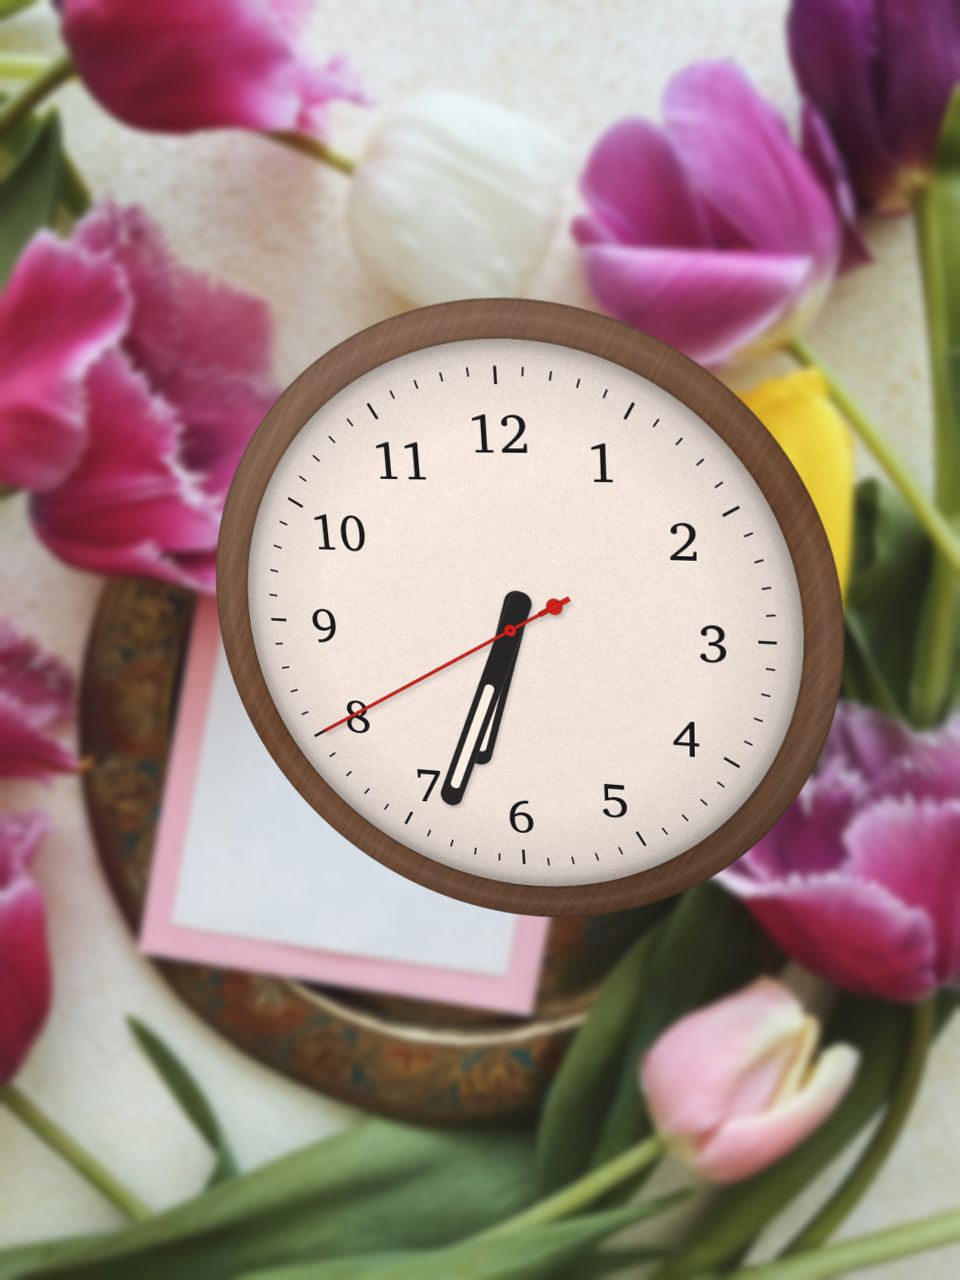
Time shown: **6:33:40**
